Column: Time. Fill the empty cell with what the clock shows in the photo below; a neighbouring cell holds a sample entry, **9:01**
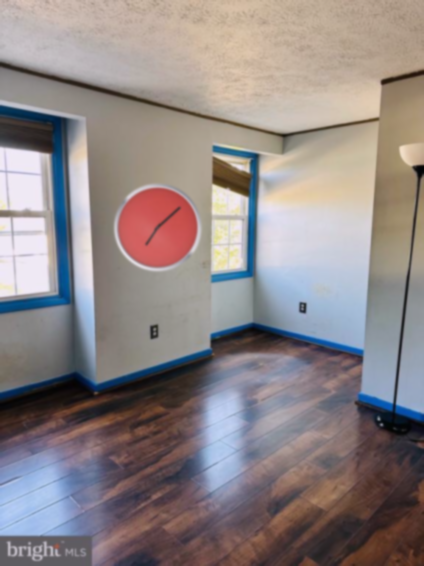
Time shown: **7:08**
